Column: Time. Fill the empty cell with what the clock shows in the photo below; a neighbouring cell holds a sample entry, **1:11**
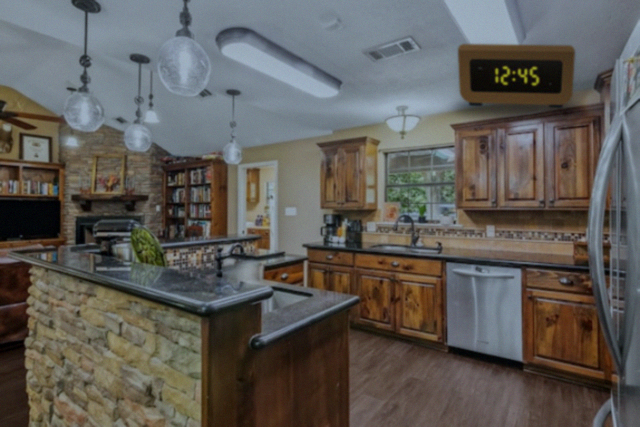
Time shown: **12:45**
